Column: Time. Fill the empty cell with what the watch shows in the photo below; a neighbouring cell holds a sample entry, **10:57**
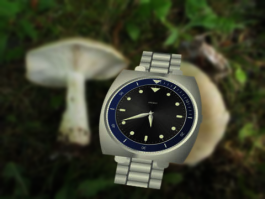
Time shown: **5:41**
